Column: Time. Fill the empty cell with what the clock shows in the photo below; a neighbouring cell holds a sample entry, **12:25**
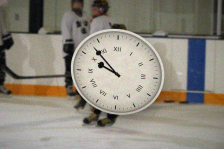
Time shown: **9:53**
